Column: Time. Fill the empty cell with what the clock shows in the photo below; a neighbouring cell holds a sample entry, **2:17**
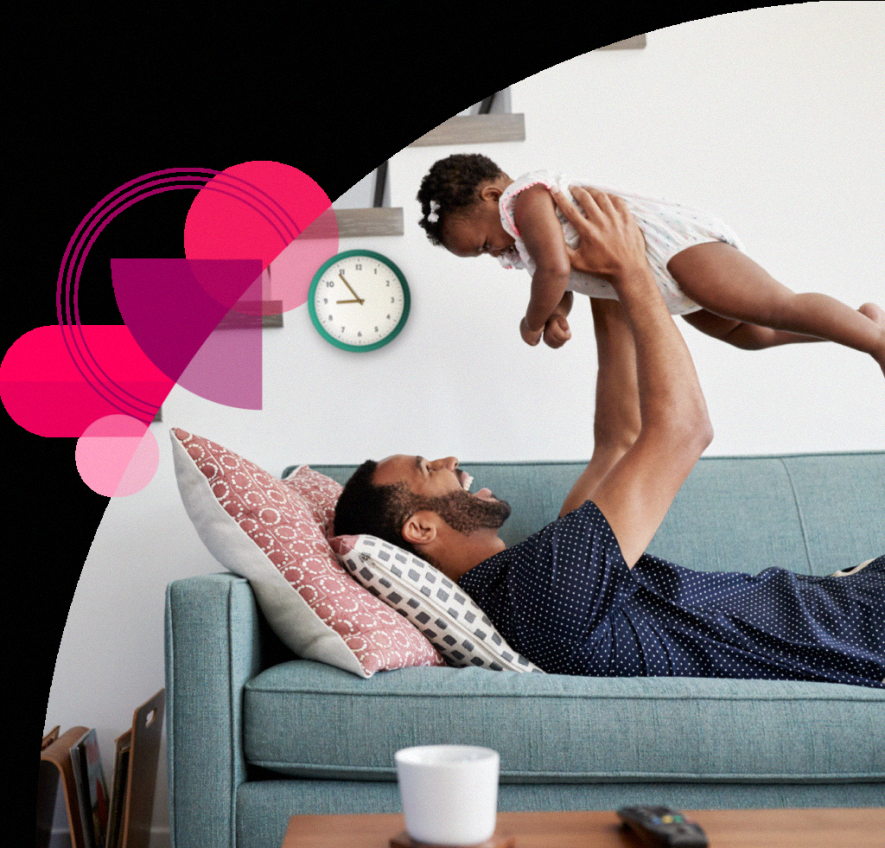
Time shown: **8:54**
